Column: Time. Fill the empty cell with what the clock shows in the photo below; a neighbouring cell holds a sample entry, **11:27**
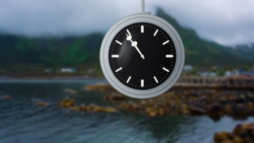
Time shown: **10:54**
